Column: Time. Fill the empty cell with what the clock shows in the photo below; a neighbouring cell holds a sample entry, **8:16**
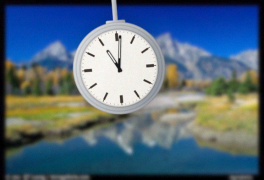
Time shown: **11:01**
